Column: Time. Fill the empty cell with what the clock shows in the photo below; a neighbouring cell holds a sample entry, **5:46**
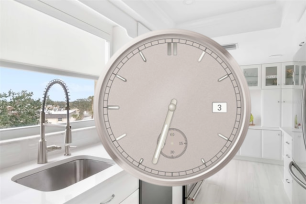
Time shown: **6:33**
